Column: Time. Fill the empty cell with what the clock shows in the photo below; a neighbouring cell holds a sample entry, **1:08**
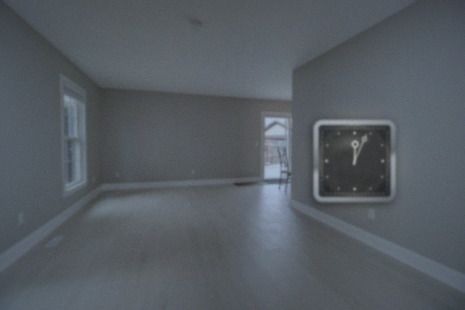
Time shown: **12:04**
